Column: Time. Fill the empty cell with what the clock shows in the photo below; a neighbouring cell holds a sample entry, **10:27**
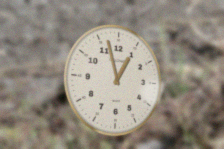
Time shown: **12:57**
